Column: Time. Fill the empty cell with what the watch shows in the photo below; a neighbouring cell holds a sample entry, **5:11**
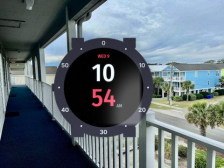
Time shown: **10:54**
